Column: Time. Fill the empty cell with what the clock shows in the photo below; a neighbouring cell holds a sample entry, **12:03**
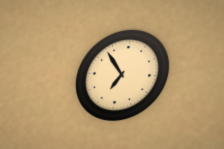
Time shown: **6:53**
